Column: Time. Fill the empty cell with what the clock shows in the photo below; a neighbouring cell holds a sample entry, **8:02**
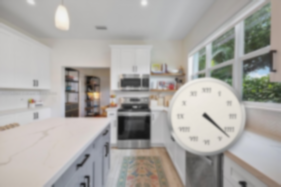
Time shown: **4:22**
